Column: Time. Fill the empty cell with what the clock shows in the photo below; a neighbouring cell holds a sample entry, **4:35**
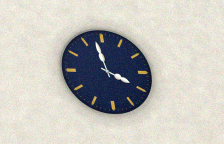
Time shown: **3:58**
